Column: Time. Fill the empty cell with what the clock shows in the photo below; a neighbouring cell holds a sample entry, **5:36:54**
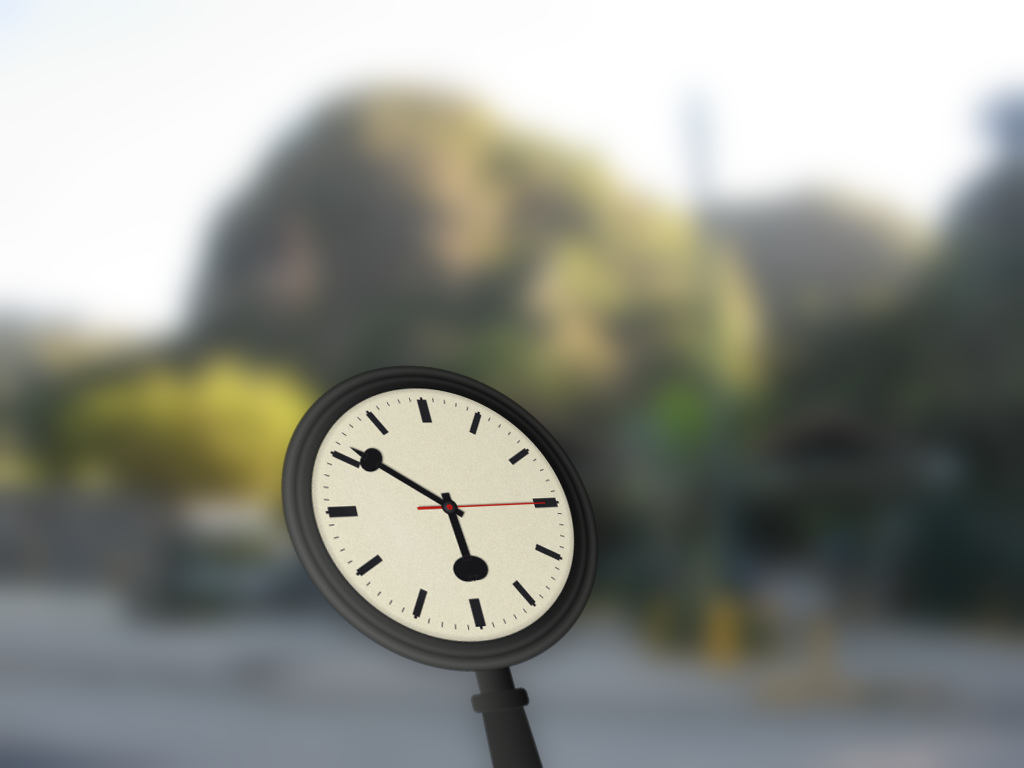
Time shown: **5:51:15**
